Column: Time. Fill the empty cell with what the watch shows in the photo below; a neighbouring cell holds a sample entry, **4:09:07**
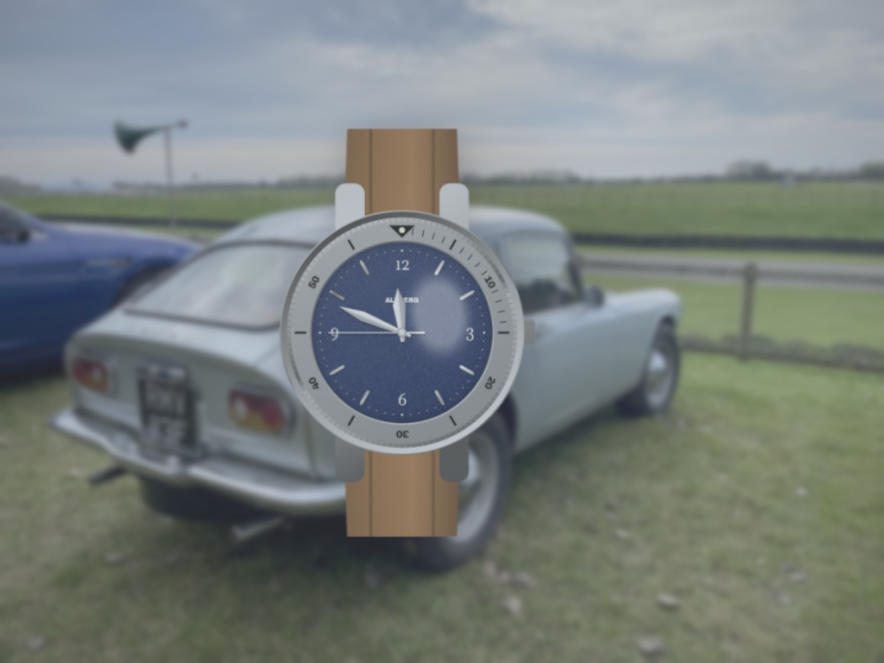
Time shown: **11:48:45**
